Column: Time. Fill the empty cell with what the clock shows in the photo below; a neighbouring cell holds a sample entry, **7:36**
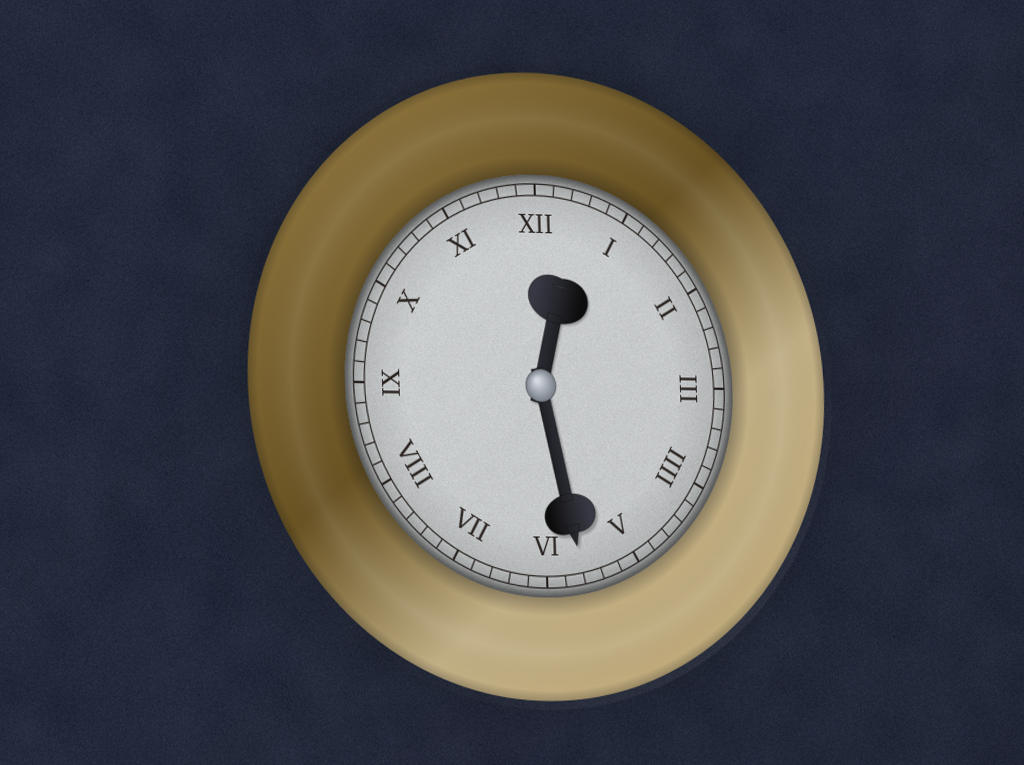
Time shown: **12:28**
